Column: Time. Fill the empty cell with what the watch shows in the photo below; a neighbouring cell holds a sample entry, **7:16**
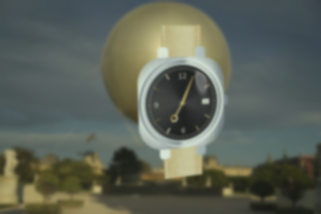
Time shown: **7:04**
